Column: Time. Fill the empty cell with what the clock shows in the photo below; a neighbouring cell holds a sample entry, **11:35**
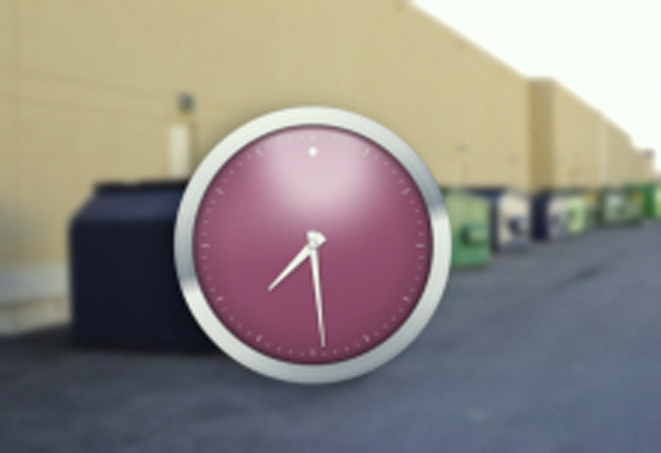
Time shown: **7:29**
